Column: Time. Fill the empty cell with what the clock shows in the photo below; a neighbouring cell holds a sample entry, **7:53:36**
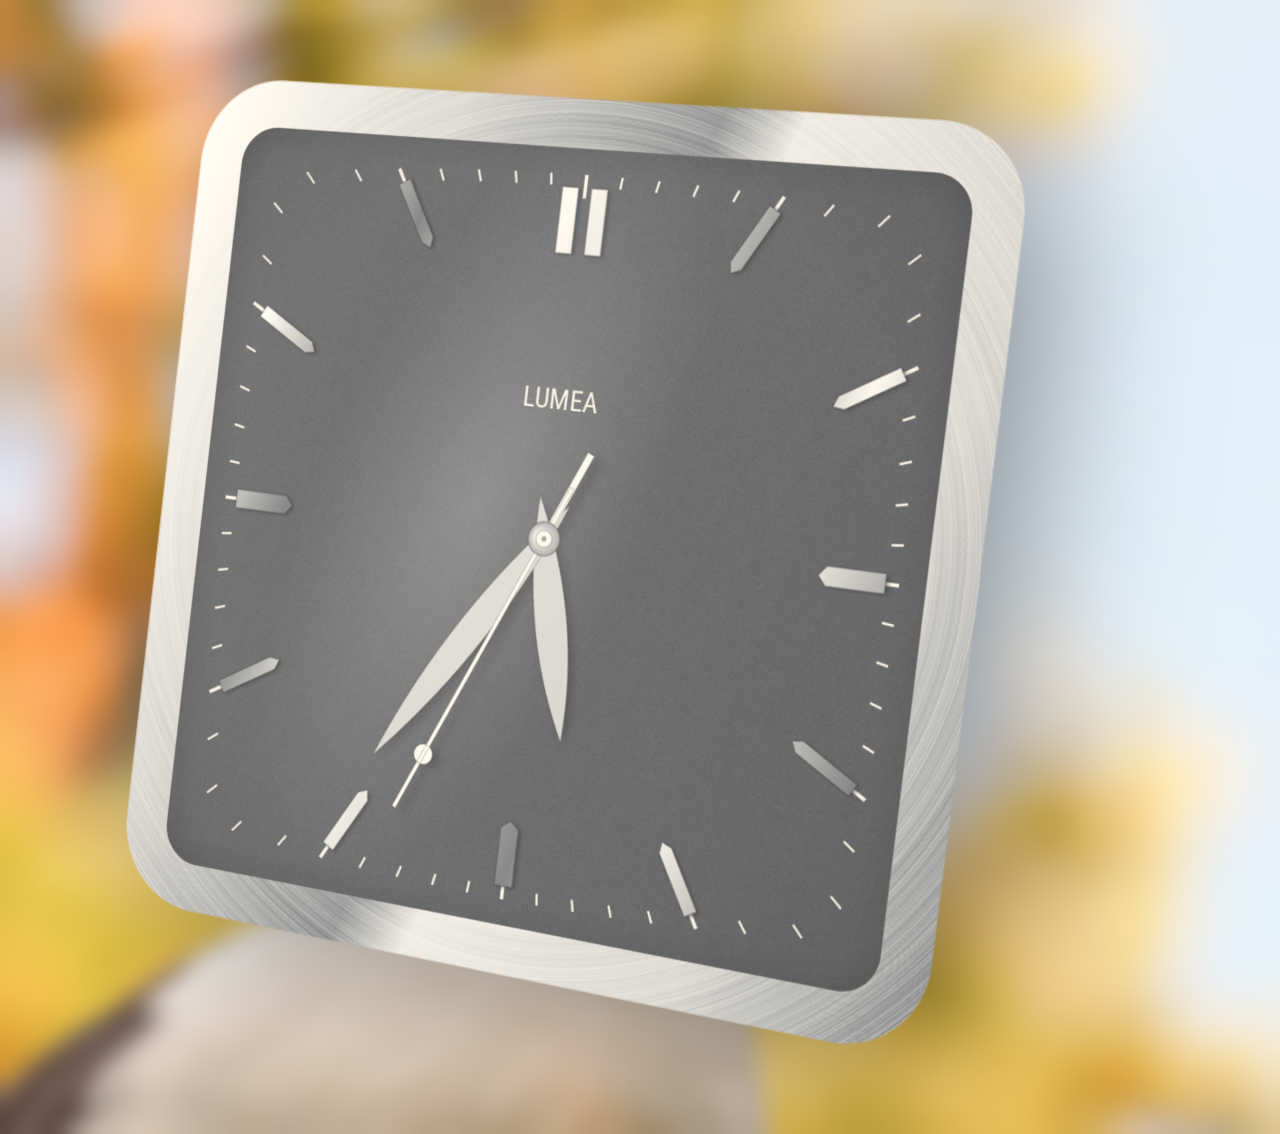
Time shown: **5:35:34**
